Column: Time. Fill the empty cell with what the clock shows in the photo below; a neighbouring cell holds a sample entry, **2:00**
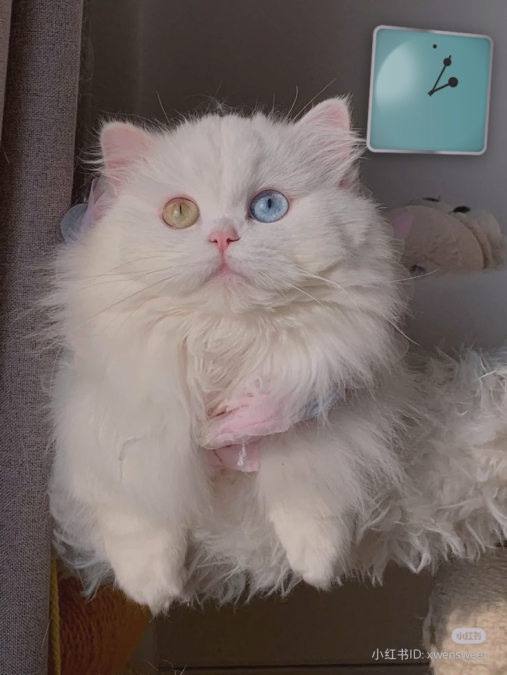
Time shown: **2:04**
